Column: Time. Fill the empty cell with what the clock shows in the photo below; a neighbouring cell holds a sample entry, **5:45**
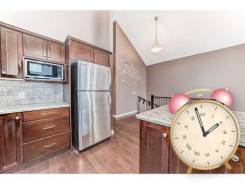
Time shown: **1:58**
